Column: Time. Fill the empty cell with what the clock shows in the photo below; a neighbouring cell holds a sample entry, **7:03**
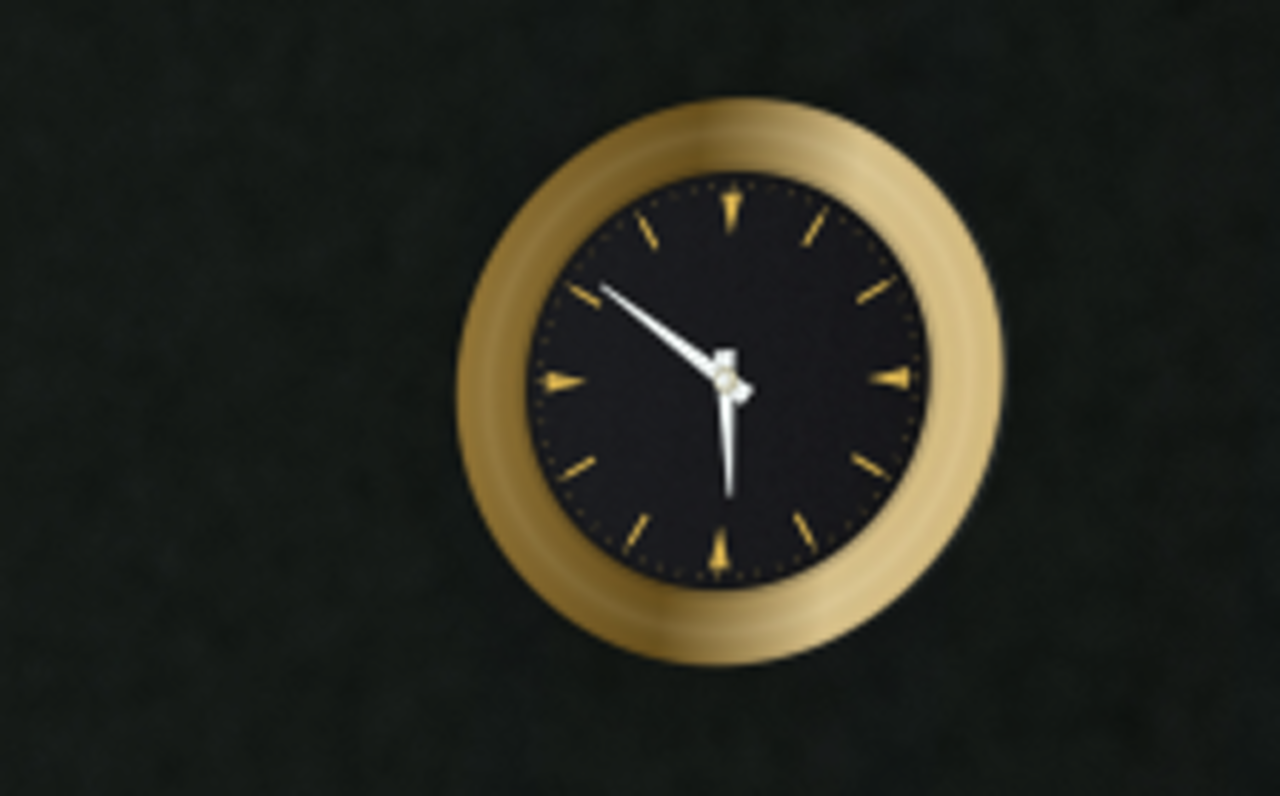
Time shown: **5:51**
